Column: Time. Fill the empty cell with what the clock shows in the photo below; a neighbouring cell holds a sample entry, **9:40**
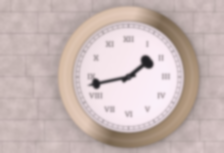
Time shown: **1:43**
